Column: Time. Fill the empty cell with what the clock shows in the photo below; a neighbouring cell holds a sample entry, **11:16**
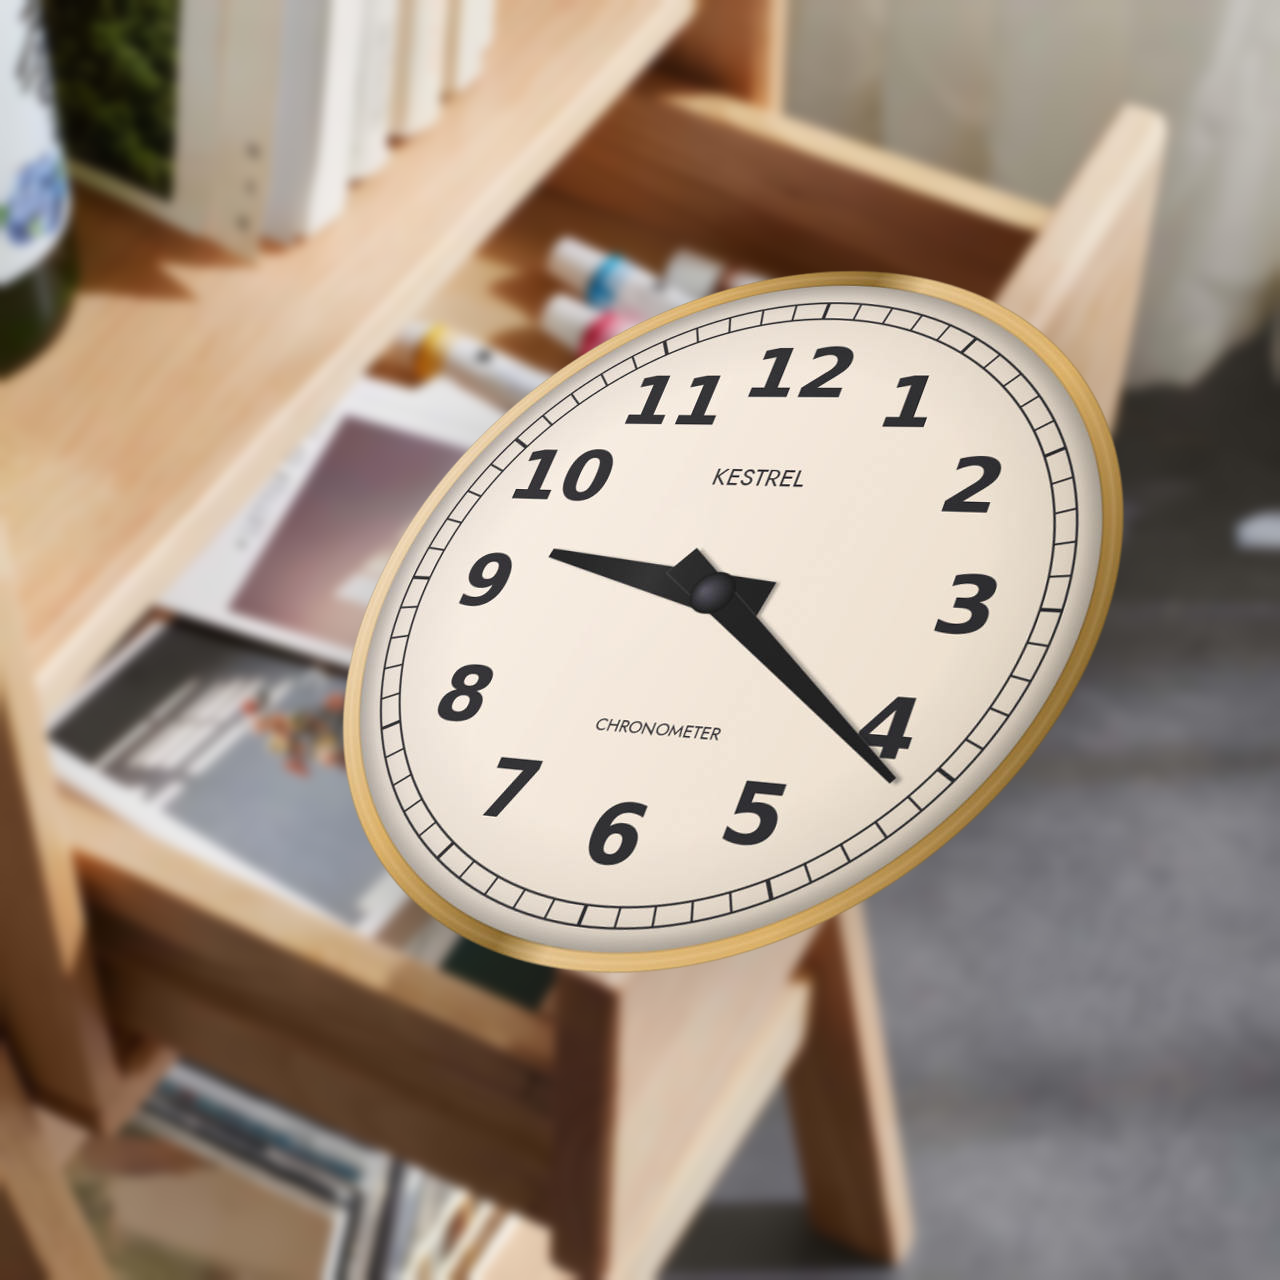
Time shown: **9:21**
